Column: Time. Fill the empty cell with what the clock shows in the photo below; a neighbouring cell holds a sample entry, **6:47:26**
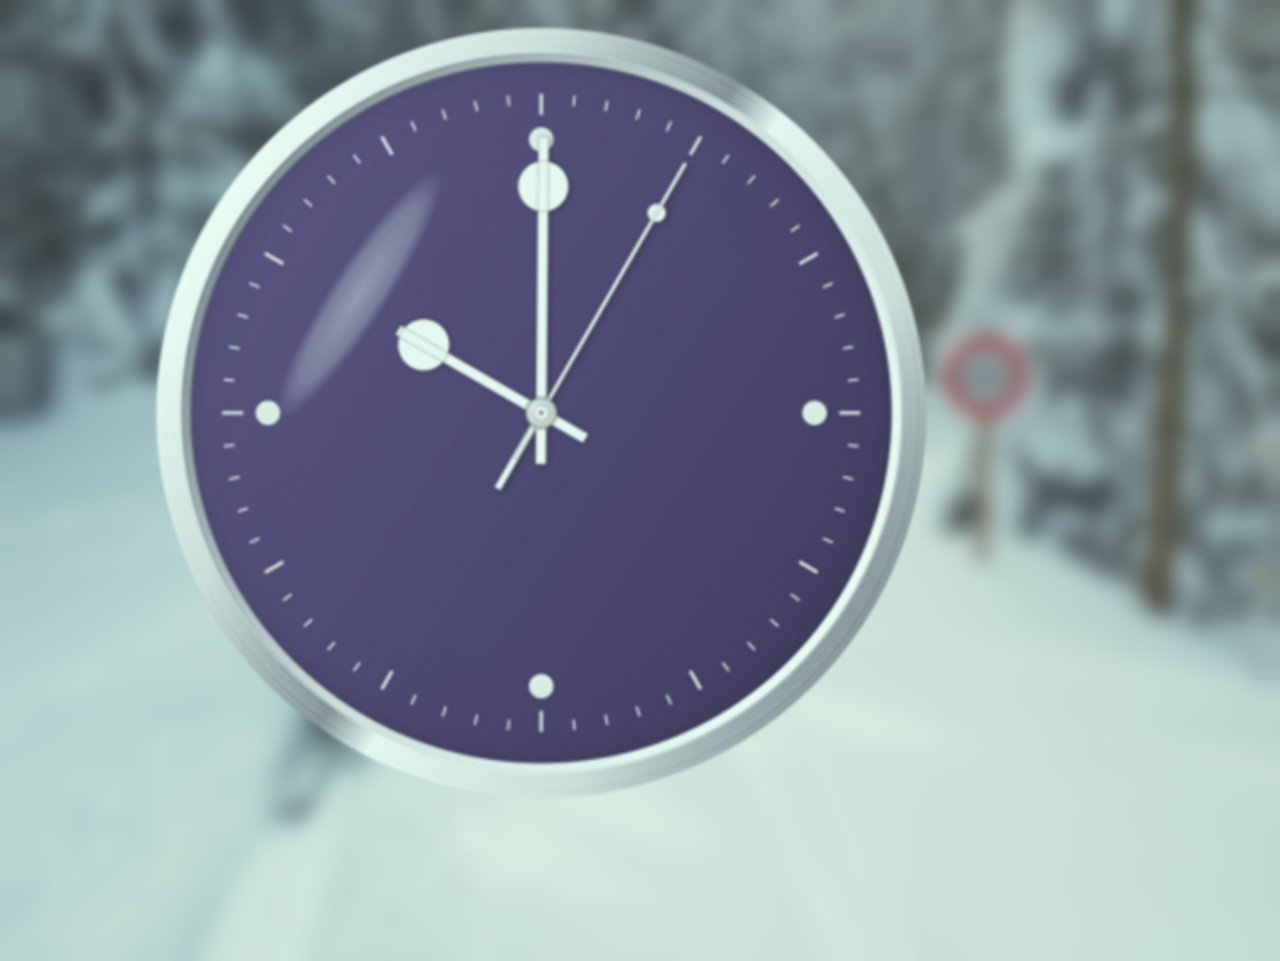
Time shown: **10:00:05**
